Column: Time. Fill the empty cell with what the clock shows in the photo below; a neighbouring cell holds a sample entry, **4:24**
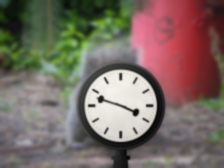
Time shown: **3:48**
